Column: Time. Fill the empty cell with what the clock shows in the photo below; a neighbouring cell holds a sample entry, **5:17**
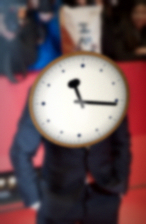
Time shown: **11:16**
